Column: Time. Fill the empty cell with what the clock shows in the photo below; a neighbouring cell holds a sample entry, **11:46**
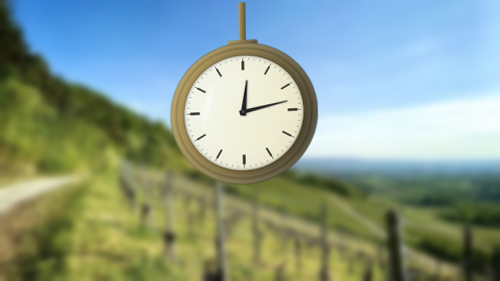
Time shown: **12:13**
